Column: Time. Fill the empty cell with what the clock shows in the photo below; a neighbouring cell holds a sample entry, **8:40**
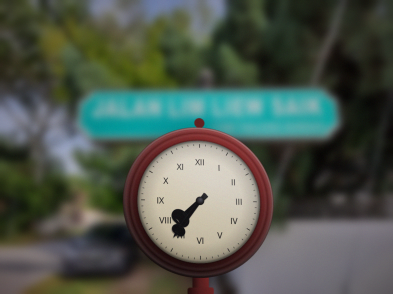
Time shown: **7:36**
